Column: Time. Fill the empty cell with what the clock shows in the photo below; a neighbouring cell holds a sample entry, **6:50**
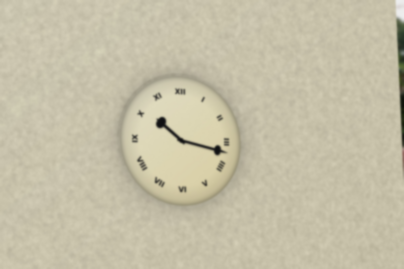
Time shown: **10:17**
